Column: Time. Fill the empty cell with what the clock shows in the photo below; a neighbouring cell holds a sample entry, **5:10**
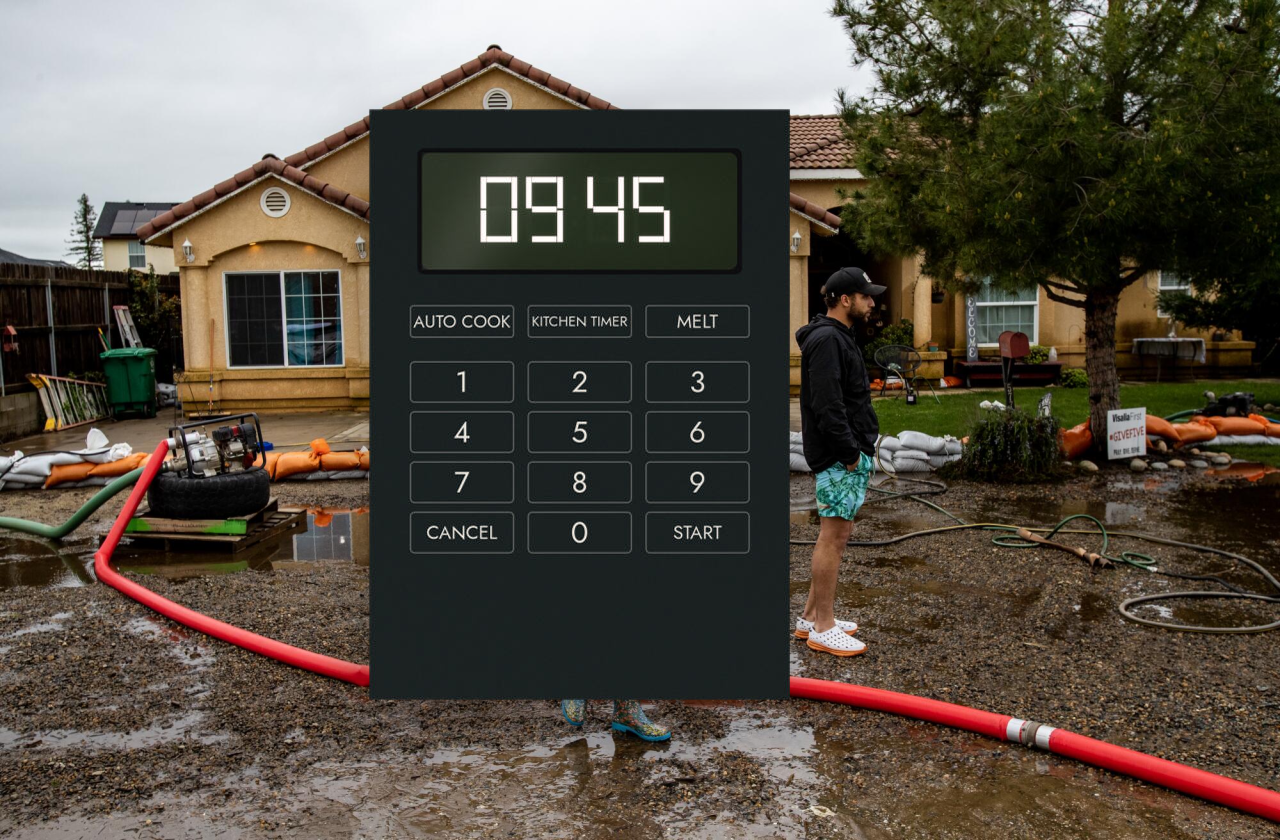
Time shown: **9:45**
